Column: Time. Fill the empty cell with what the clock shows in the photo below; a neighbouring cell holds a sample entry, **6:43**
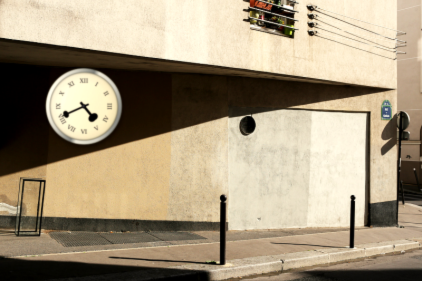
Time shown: **4:41**
